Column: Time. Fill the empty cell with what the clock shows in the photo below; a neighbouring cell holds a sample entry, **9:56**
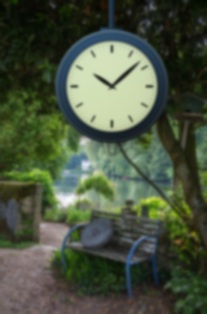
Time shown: **10:08**
